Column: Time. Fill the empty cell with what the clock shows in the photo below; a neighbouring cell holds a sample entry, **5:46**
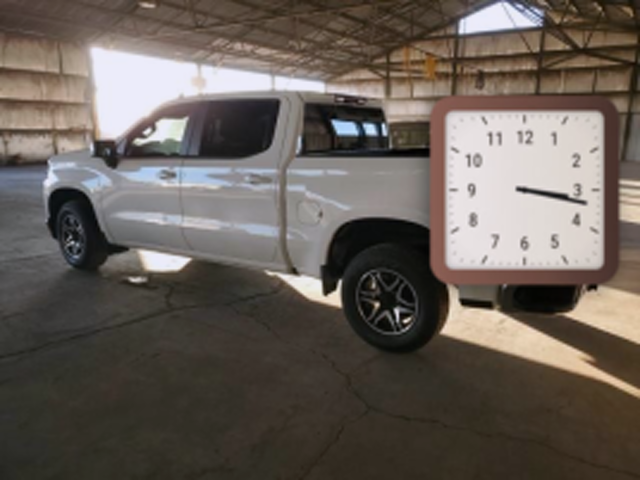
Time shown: **3:17**
